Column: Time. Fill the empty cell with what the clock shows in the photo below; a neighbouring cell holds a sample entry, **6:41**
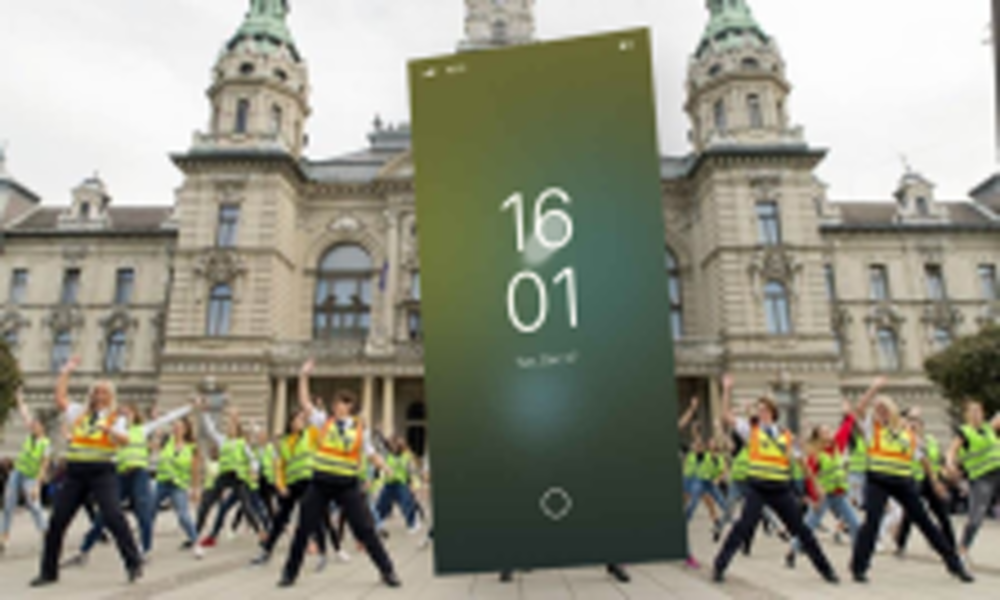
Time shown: **16:01**
